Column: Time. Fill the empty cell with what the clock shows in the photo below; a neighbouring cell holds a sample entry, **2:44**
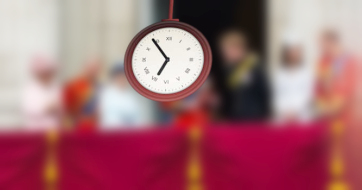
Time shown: **6:54**
